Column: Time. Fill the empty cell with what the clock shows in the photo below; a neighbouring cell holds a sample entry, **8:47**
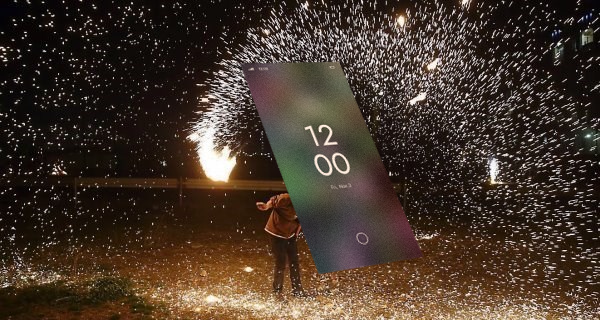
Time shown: **12:00**
